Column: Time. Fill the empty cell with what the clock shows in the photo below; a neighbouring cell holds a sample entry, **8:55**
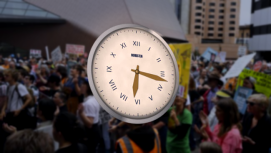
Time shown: **6:17**
